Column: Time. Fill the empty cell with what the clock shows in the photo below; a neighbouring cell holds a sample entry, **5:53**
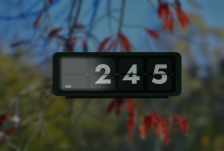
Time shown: **2:45**
